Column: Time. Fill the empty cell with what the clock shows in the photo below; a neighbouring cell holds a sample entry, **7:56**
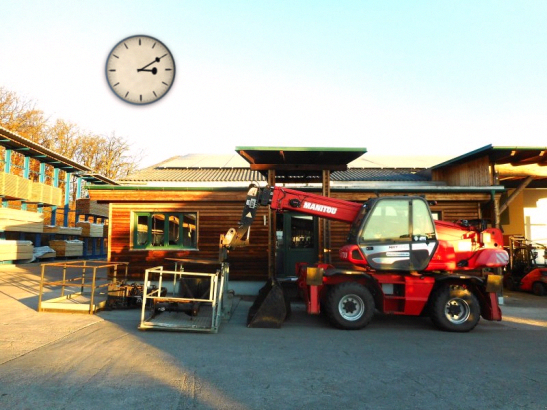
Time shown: **3:10**
